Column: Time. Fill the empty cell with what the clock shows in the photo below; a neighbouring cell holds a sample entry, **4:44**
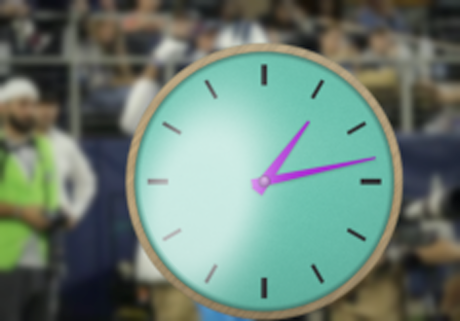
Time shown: **1:13**
